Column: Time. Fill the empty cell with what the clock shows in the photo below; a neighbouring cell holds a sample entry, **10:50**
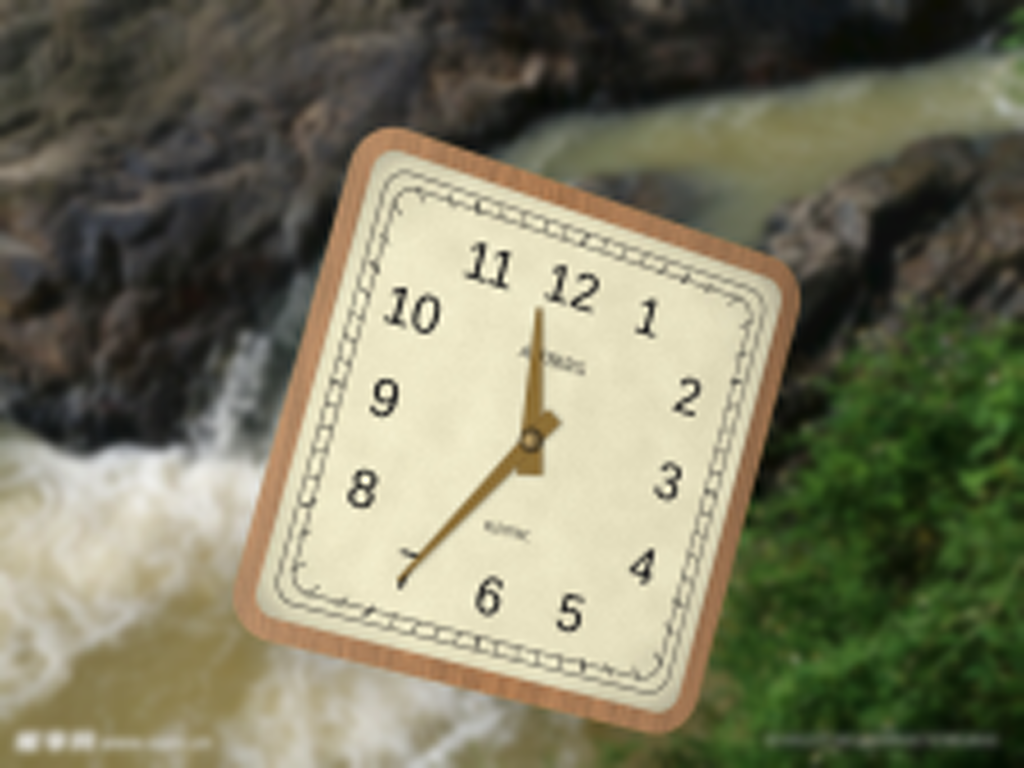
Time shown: **11:35**
